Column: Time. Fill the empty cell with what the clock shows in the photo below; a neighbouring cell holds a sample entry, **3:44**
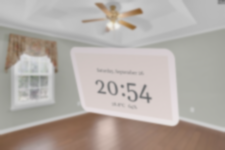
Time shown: **20:54**
